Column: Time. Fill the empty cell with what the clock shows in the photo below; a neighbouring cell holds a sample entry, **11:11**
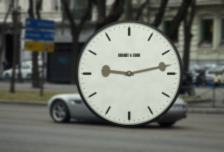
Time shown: **9:13**
